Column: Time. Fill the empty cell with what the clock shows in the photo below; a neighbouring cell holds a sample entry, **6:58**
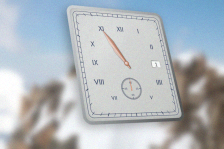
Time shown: **10:55**
